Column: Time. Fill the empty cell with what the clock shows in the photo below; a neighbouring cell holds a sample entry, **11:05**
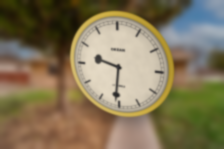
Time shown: **9:31**
